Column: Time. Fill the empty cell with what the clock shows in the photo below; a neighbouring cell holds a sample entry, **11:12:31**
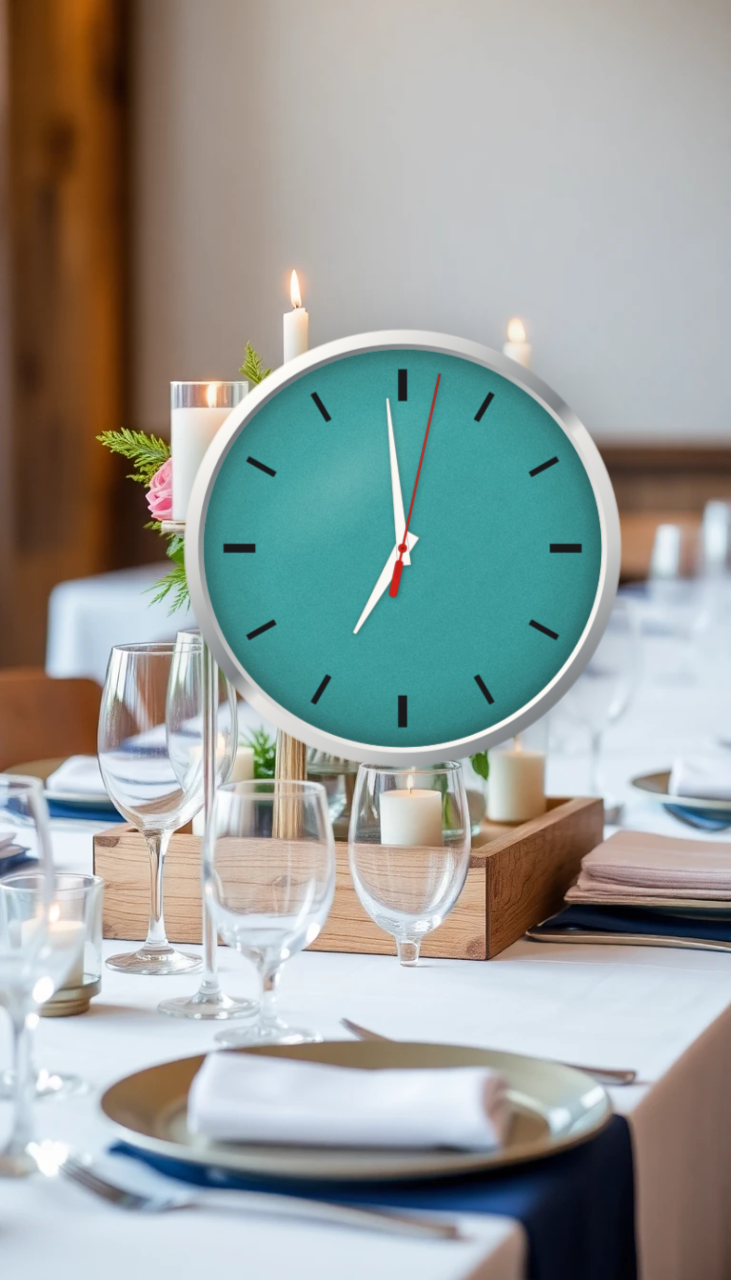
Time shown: **6:59:02**
